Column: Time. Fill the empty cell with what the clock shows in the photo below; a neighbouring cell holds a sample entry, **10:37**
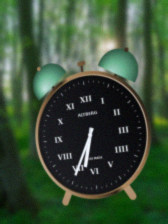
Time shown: **6:35**
